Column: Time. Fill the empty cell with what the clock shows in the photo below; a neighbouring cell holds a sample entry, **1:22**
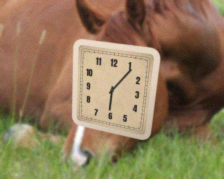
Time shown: **6:06**
